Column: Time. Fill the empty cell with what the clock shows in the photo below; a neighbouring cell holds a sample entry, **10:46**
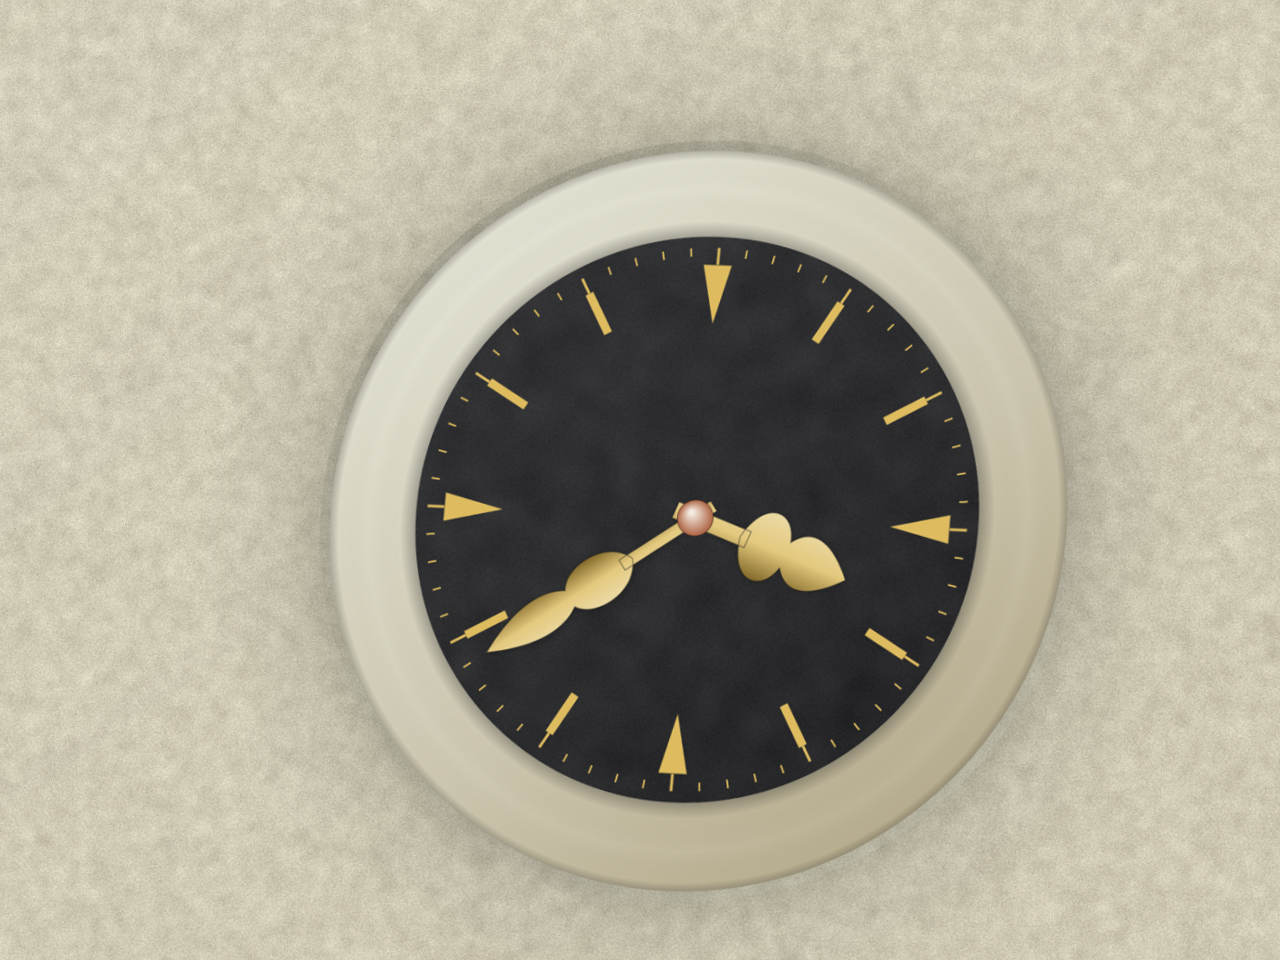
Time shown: **3:39**
